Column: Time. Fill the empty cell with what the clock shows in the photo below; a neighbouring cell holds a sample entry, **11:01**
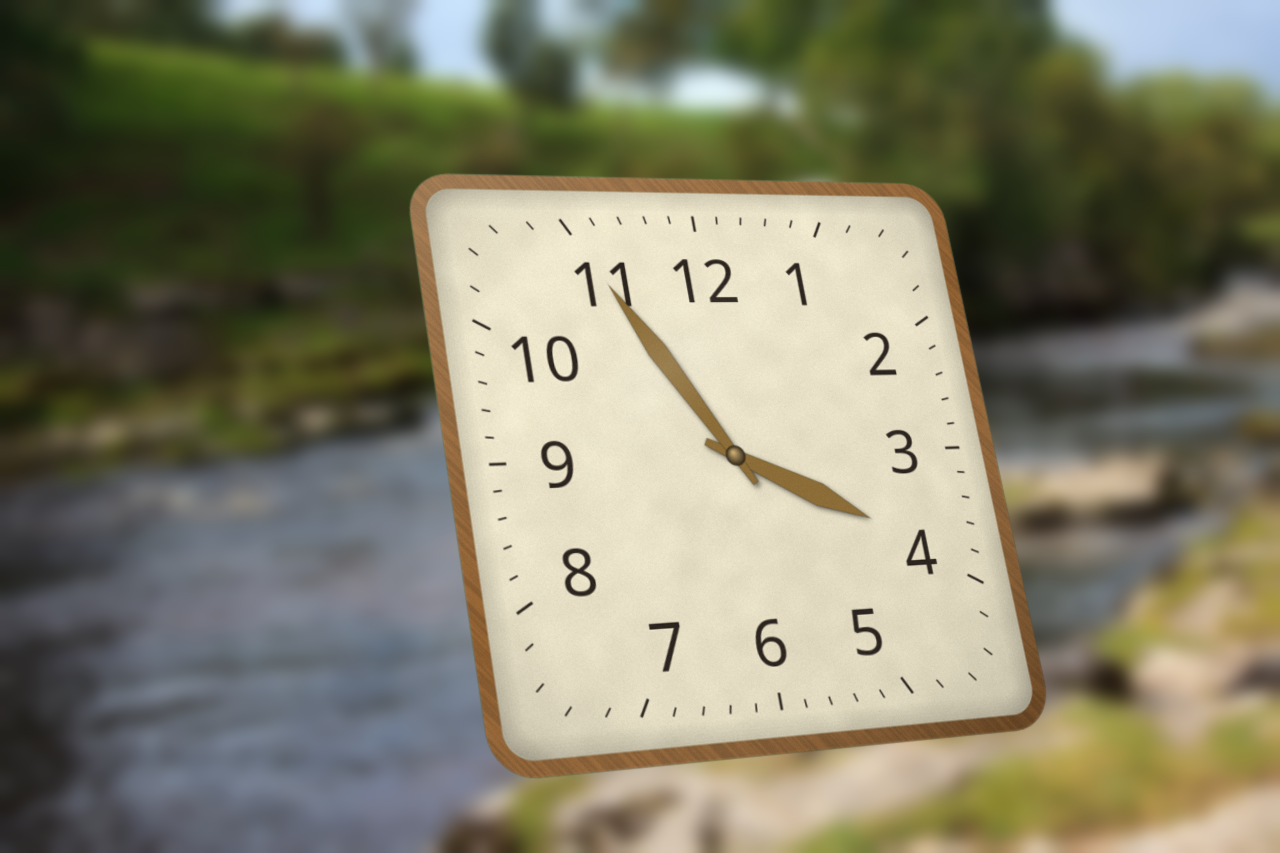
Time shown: **3:55**
